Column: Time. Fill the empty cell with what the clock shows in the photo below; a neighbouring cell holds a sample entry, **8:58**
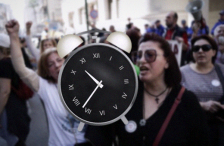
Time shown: **10:37**
